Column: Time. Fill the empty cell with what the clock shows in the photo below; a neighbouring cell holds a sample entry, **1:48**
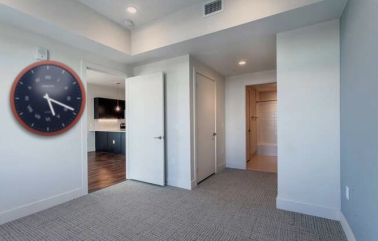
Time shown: **5:19**
